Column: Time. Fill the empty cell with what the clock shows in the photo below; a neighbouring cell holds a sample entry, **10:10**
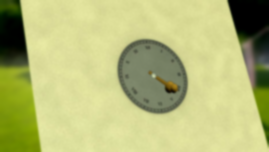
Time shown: **4:21**
